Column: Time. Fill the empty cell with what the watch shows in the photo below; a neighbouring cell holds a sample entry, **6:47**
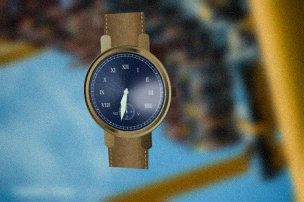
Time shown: **6:32**
